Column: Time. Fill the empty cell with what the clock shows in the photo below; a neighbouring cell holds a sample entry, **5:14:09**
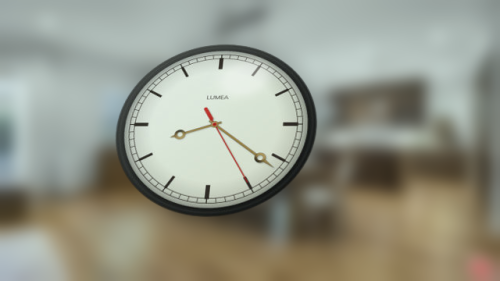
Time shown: **8:21:25**
